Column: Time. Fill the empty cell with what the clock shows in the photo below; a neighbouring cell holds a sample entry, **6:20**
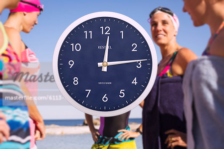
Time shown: **12:14**
